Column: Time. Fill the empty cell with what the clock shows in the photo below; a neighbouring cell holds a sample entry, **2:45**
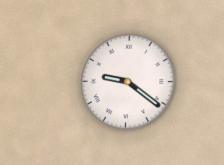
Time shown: **9:21**
